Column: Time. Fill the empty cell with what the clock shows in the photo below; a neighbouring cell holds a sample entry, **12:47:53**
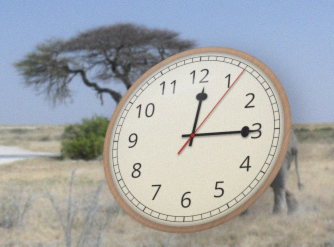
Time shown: **12:15:06**
